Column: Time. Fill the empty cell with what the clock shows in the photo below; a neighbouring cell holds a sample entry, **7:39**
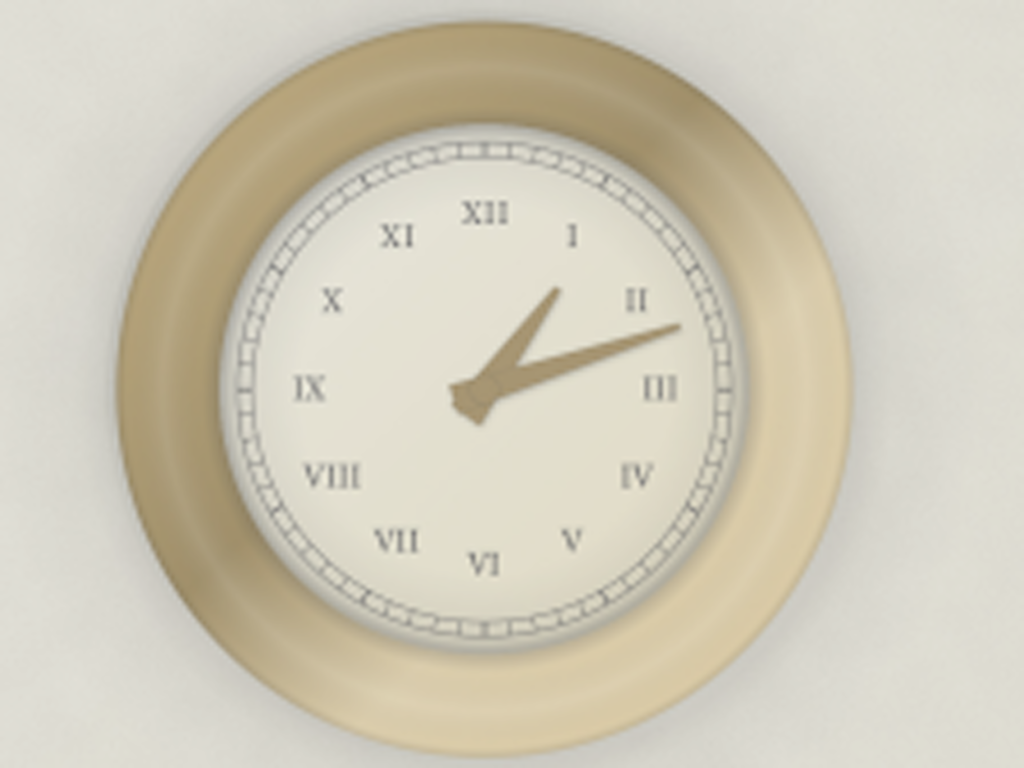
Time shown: **1:12**
